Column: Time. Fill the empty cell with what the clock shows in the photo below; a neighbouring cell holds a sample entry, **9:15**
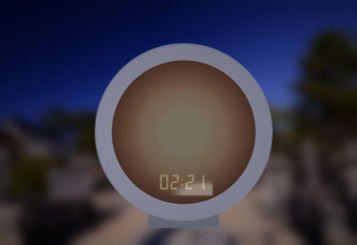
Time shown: **2:21**
